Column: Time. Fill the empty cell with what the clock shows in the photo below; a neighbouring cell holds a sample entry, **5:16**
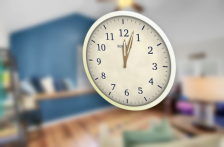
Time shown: **12:03**
